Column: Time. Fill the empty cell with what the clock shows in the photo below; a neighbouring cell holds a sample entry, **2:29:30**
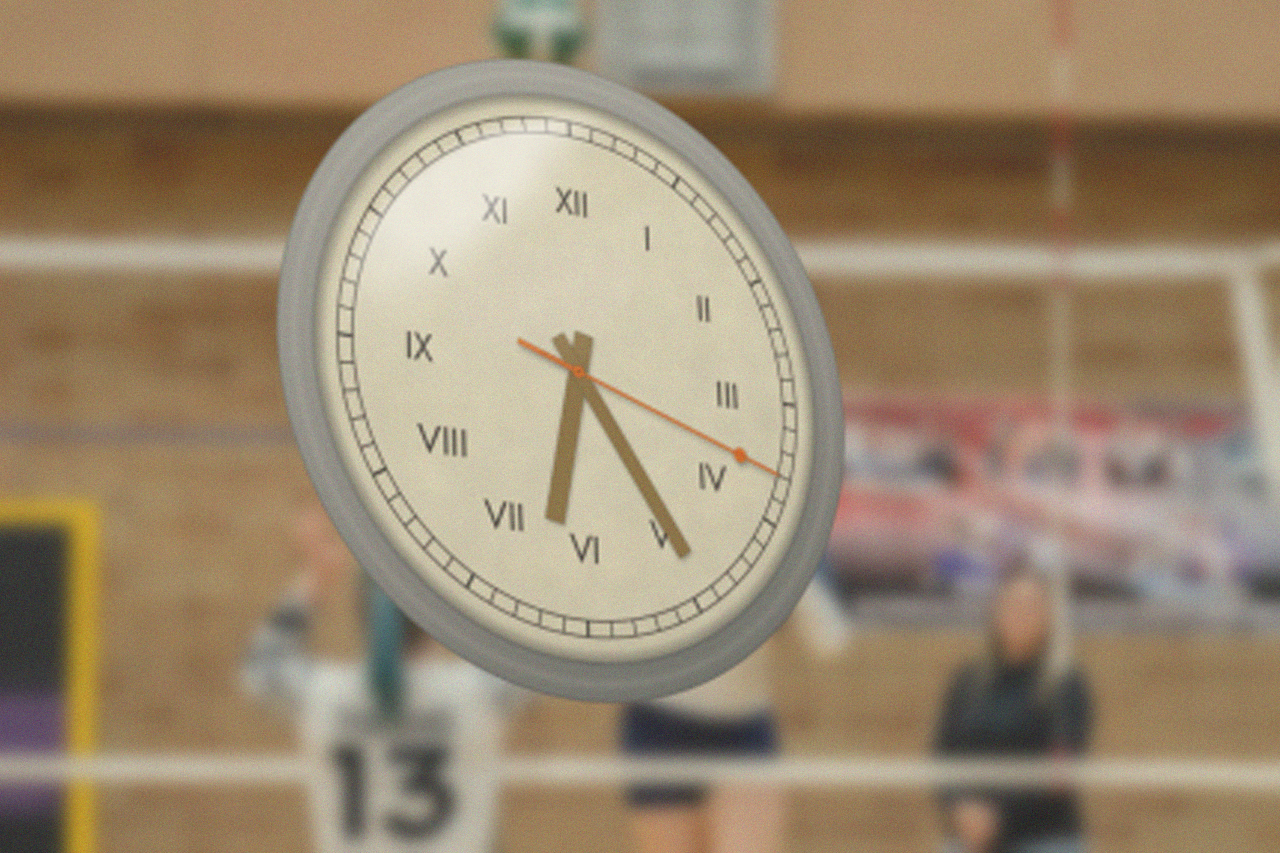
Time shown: **6:24:18**
